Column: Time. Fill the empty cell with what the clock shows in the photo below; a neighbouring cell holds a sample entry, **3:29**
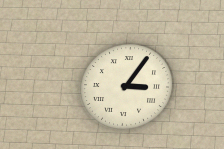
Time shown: **3:05**
